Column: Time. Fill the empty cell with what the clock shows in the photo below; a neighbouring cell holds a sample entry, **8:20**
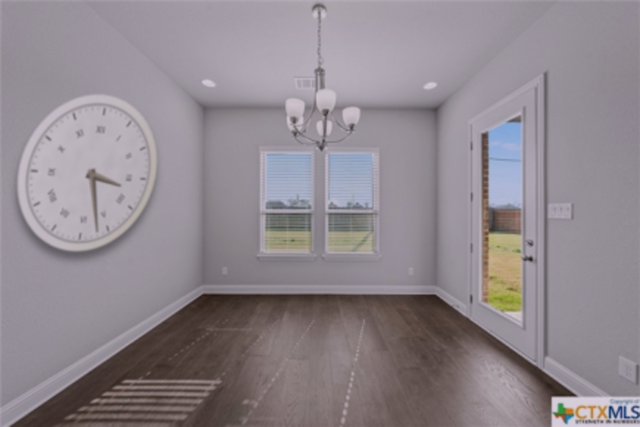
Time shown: **3:27**
